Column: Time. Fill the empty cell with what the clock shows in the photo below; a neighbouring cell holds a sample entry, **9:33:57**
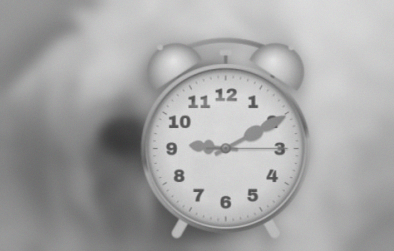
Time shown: **9:10:15**
